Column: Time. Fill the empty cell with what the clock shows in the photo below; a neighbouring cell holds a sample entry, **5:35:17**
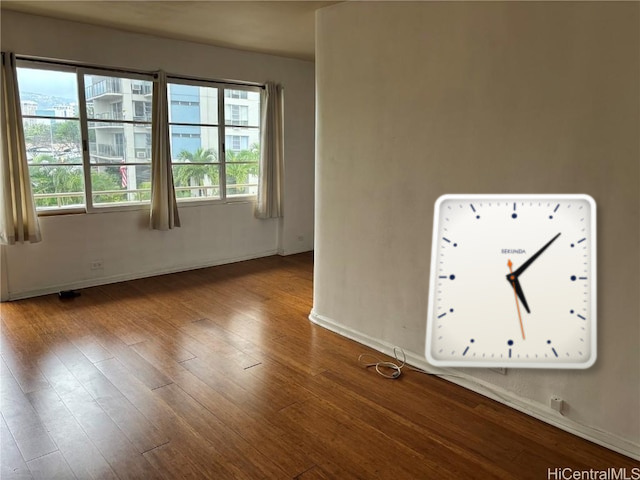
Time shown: **5:07:28**
